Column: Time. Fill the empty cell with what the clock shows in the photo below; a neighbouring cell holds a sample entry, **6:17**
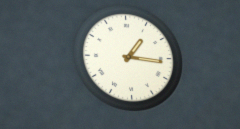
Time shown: **1:16**
